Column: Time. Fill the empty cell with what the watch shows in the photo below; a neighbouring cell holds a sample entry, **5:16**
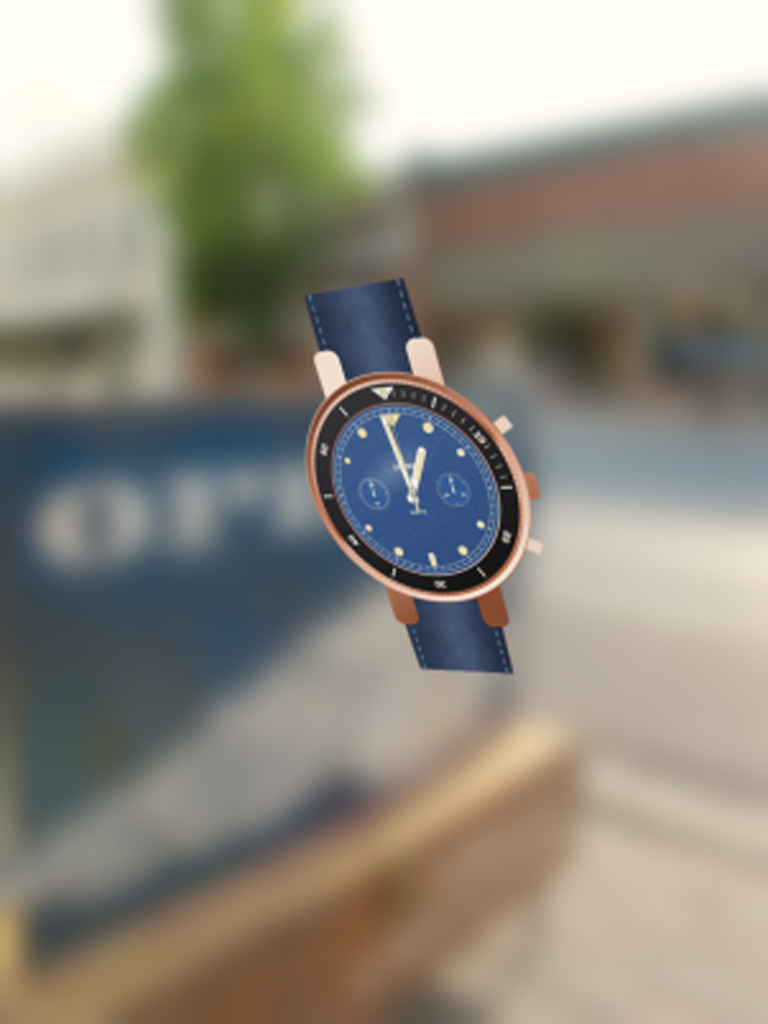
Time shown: **12:59**
